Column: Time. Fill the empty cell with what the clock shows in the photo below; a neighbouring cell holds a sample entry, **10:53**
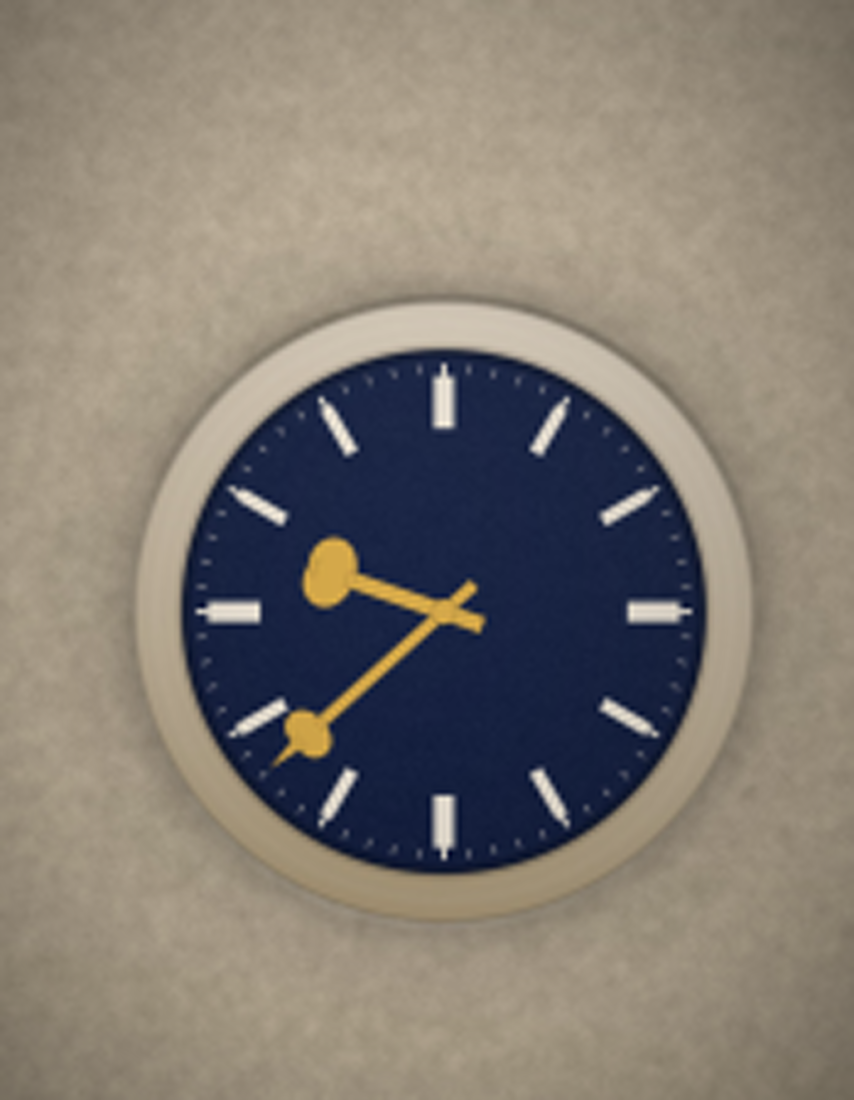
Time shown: **9:38**
